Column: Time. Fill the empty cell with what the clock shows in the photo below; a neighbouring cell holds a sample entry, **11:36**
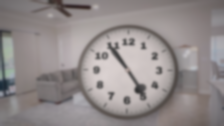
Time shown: **4:54**
